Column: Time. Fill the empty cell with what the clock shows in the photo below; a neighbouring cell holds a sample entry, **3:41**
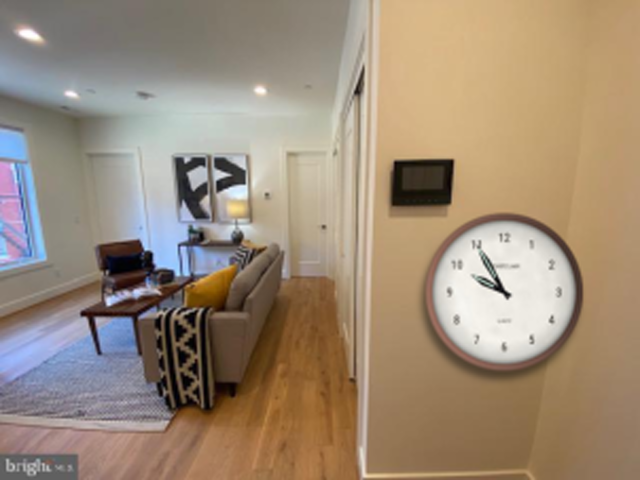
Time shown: **9:55**
